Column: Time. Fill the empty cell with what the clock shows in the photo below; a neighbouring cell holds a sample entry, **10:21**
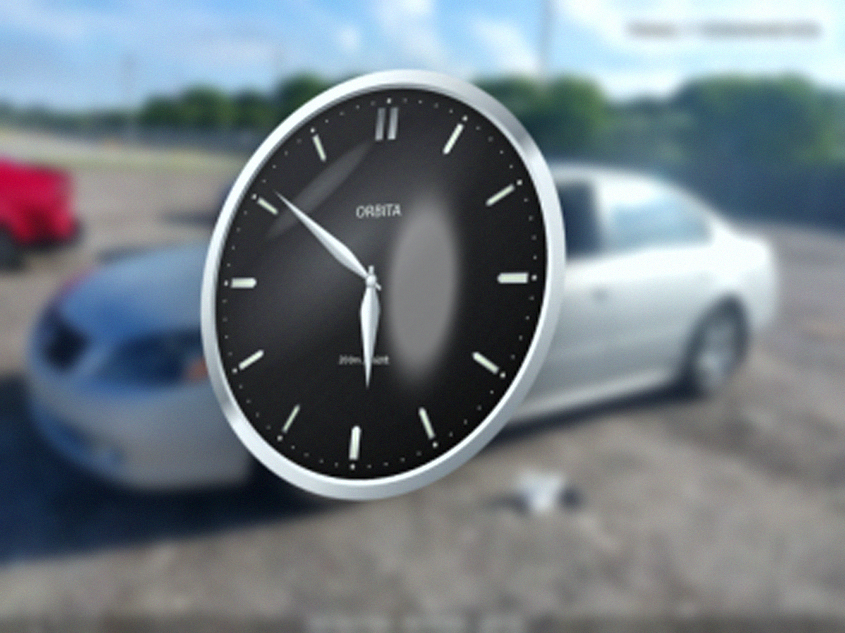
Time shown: **5:51**
